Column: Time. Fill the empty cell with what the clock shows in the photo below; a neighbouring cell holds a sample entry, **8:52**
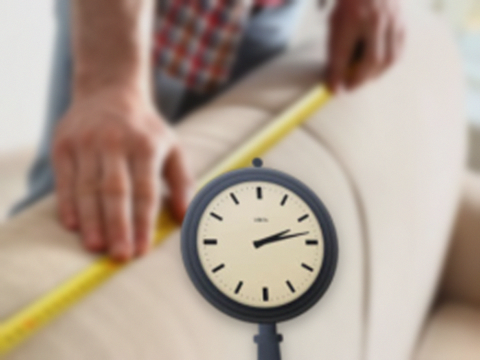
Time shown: **2:13**
